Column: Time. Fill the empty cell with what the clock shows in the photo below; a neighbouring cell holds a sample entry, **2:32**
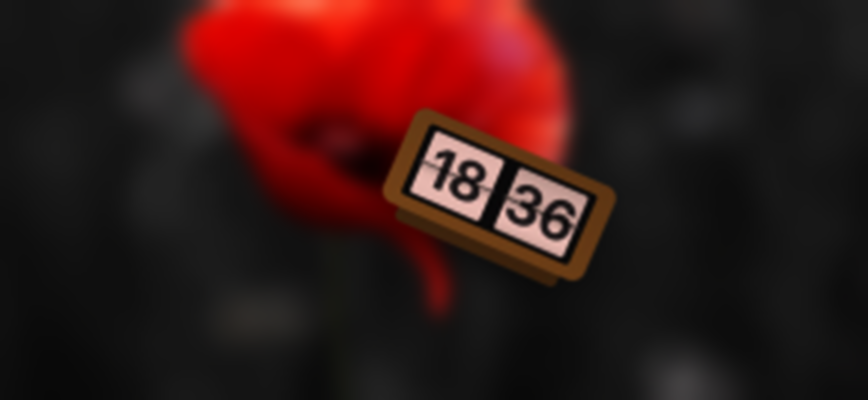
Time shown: **18:36**
